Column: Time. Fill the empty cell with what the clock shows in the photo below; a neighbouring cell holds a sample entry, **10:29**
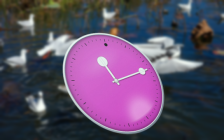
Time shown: **11:12**
